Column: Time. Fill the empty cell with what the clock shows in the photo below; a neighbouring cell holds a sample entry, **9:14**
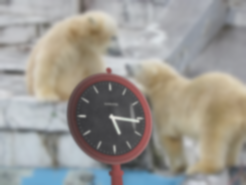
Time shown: **5:16**
